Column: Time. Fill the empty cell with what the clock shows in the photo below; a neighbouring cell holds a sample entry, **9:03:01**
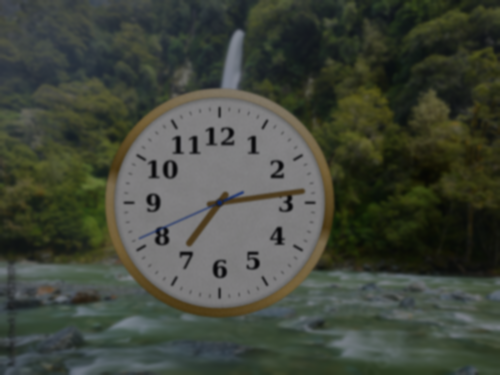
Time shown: **7:13:41**
